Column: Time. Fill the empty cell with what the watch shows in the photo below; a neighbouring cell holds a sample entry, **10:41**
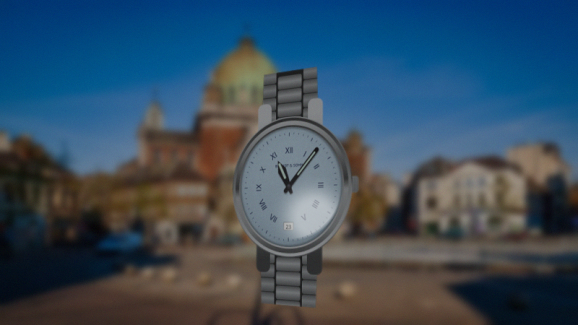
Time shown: **11:07**
